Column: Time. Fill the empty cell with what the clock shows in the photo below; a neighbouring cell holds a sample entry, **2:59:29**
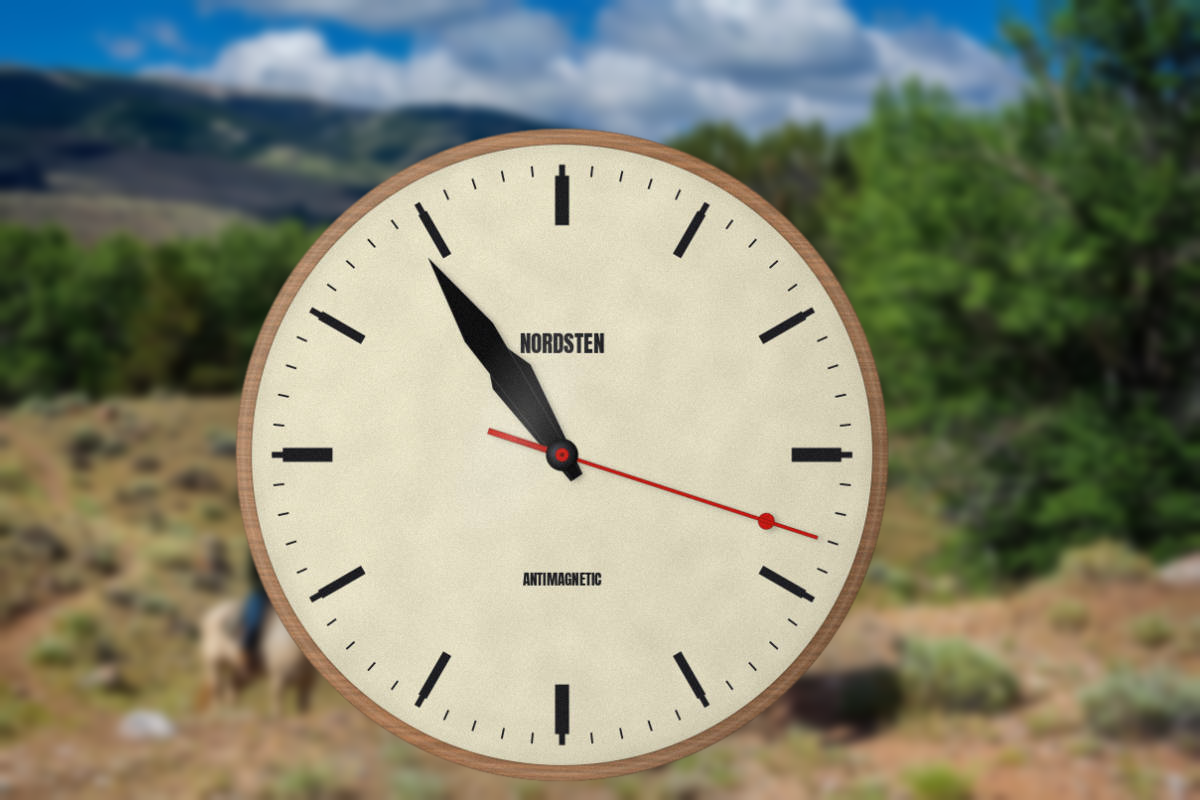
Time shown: **10:54:18**
